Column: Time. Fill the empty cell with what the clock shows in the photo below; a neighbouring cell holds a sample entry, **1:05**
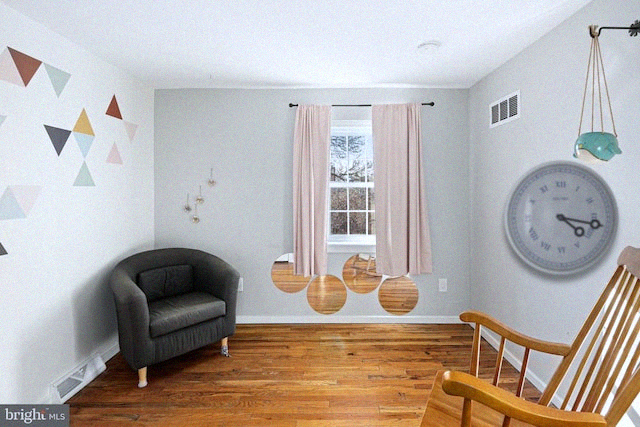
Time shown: **4:17**
